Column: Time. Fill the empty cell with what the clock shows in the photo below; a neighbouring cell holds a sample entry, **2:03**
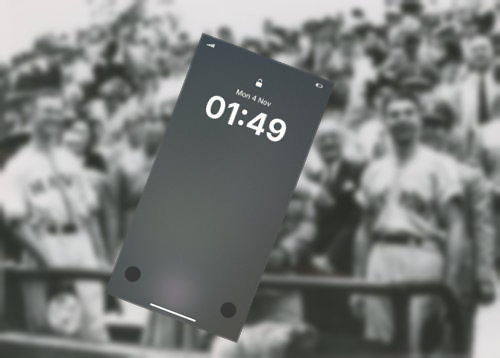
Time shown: **1:49**
